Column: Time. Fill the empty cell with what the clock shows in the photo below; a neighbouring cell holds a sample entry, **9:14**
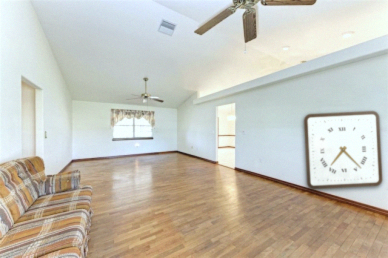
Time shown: **7:23**
